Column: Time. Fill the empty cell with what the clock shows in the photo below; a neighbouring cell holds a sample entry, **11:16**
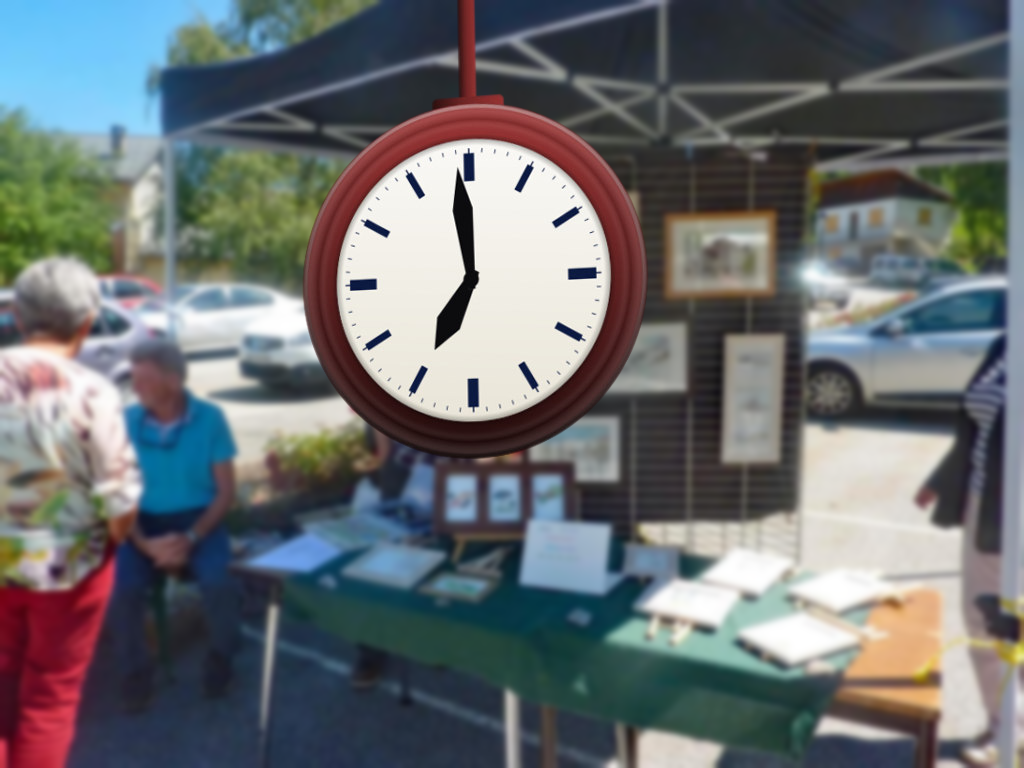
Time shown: **6:59**
